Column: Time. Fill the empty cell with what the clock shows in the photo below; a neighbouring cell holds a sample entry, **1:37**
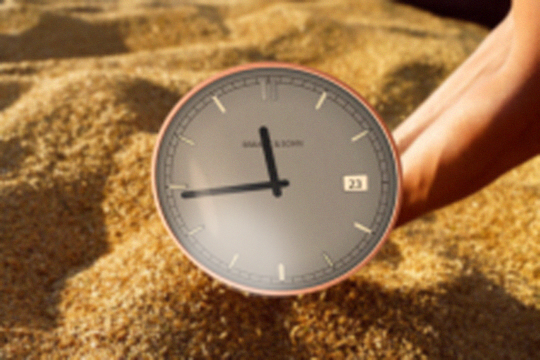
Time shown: **11:44**
